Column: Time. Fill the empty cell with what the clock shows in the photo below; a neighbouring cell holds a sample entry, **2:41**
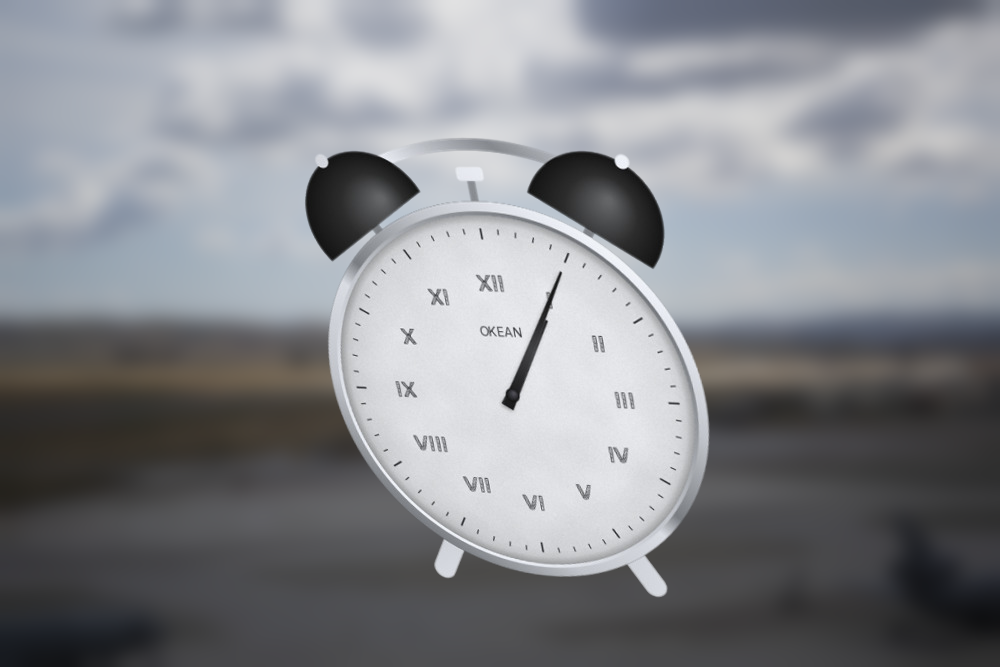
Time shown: **1:05**
